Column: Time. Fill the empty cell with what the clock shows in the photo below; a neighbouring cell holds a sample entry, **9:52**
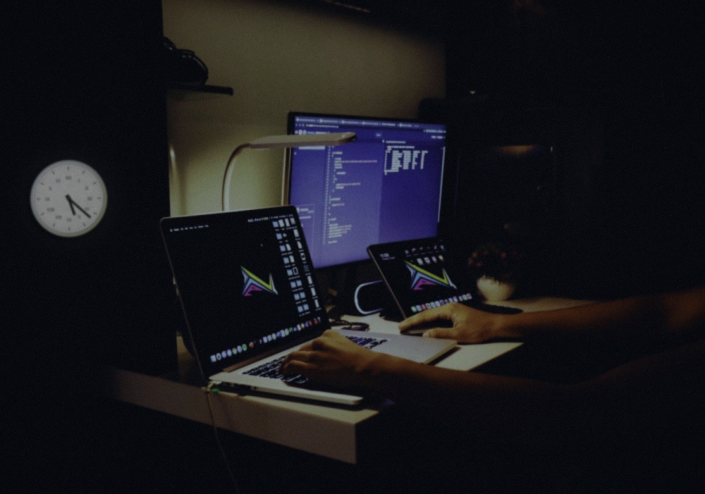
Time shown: **5:22**
